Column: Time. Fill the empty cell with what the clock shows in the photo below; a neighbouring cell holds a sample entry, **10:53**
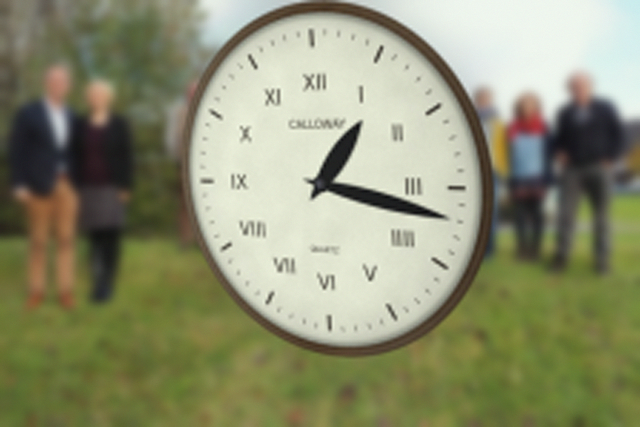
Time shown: **1:17**
